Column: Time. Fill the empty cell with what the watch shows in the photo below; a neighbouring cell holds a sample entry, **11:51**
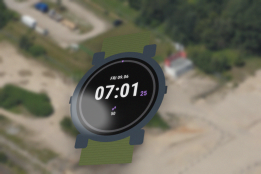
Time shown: **7:01**
